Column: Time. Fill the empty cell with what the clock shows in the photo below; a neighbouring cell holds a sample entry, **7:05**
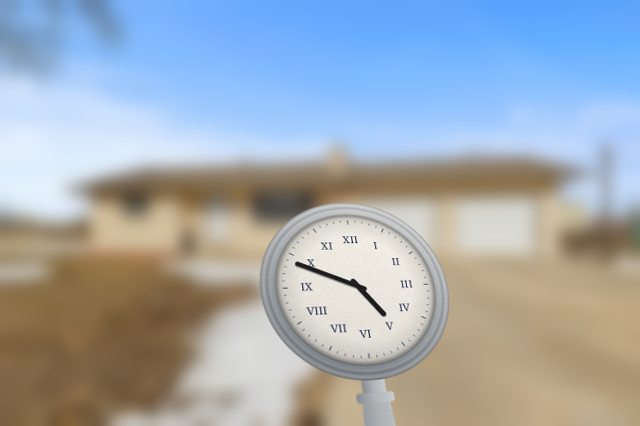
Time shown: **4:49**
